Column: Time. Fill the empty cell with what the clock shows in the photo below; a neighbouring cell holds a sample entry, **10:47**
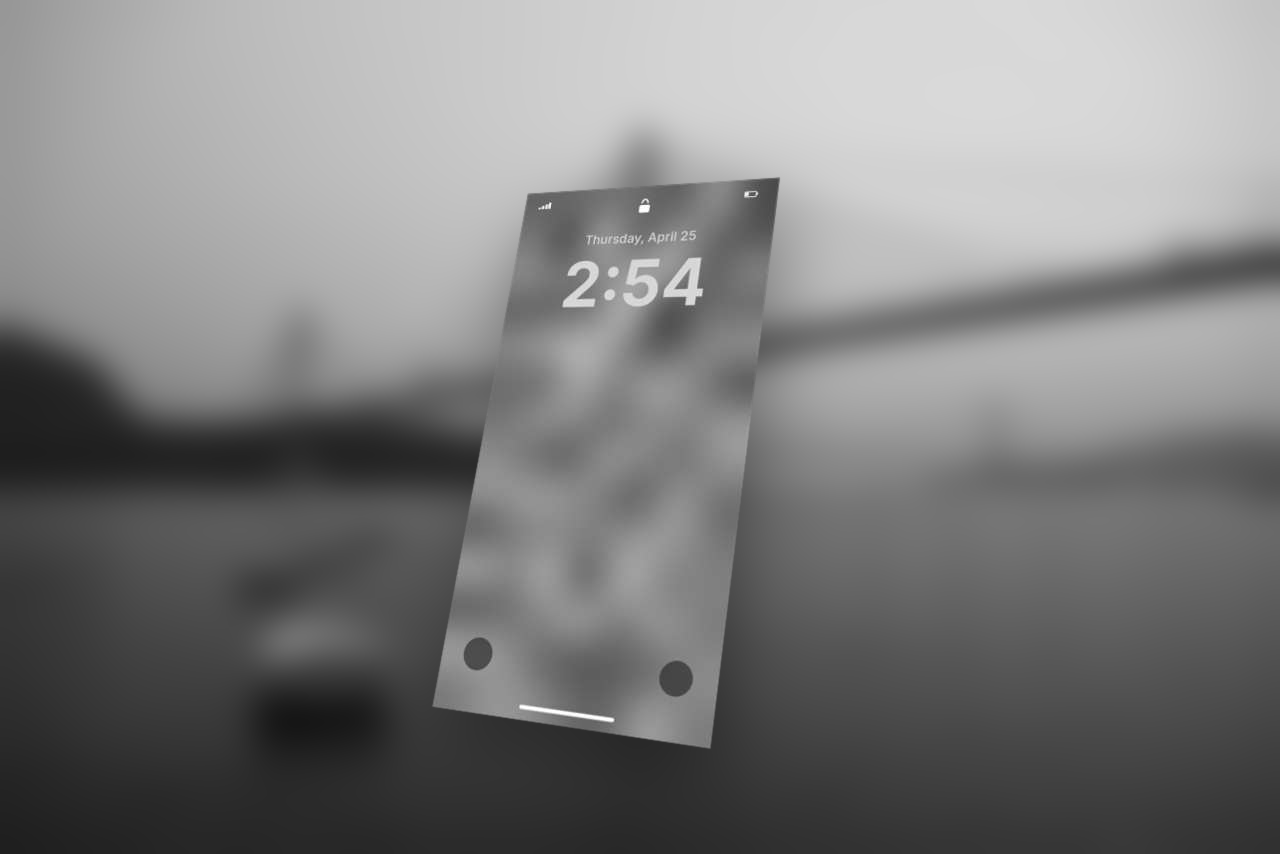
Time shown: **2:54**
